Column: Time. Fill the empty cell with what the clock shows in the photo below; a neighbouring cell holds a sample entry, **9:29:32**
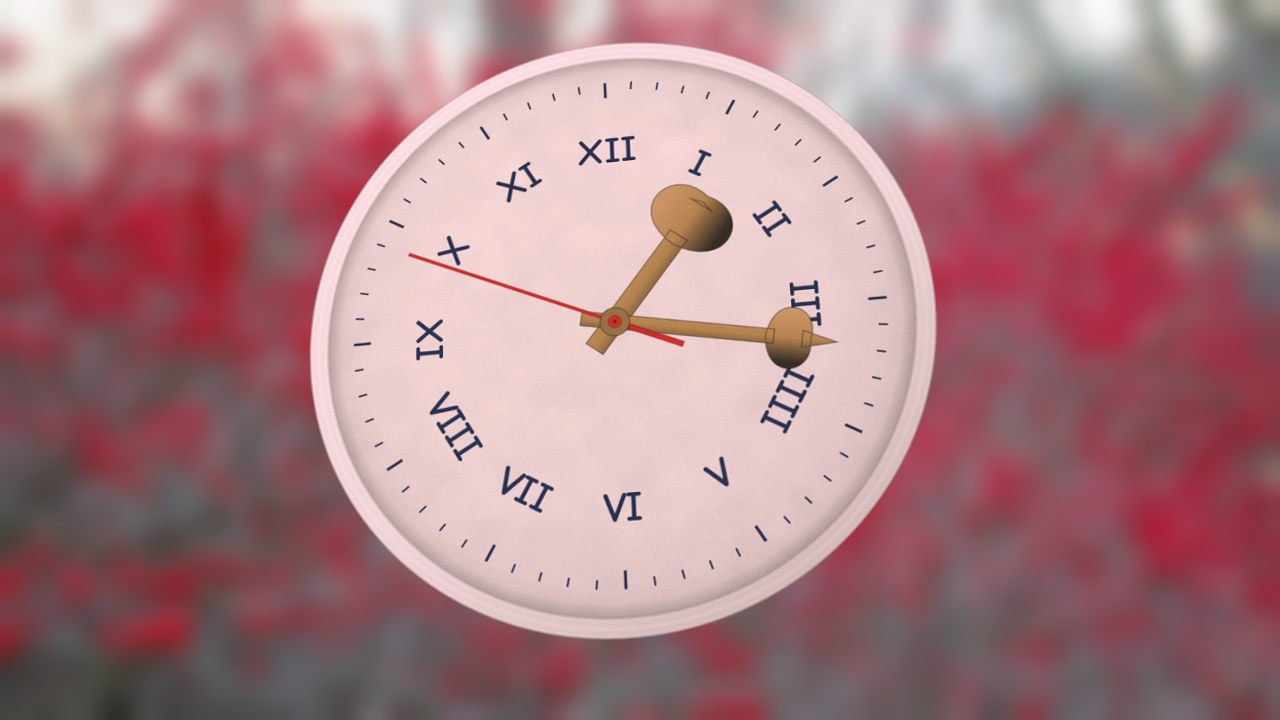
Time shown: **1:16:49**
